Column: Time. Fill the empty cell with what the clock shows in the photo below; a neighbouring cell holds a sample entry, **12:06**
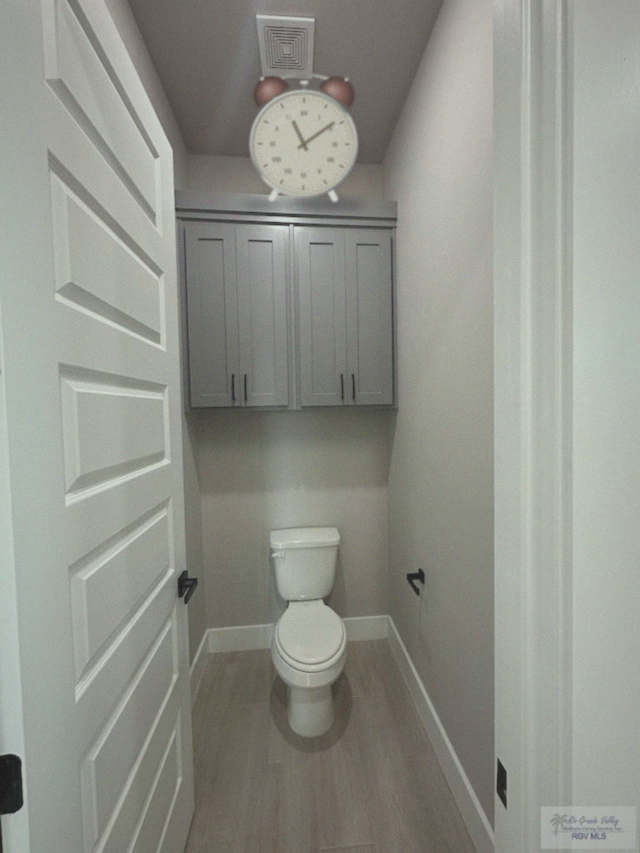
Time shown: **11:09**
